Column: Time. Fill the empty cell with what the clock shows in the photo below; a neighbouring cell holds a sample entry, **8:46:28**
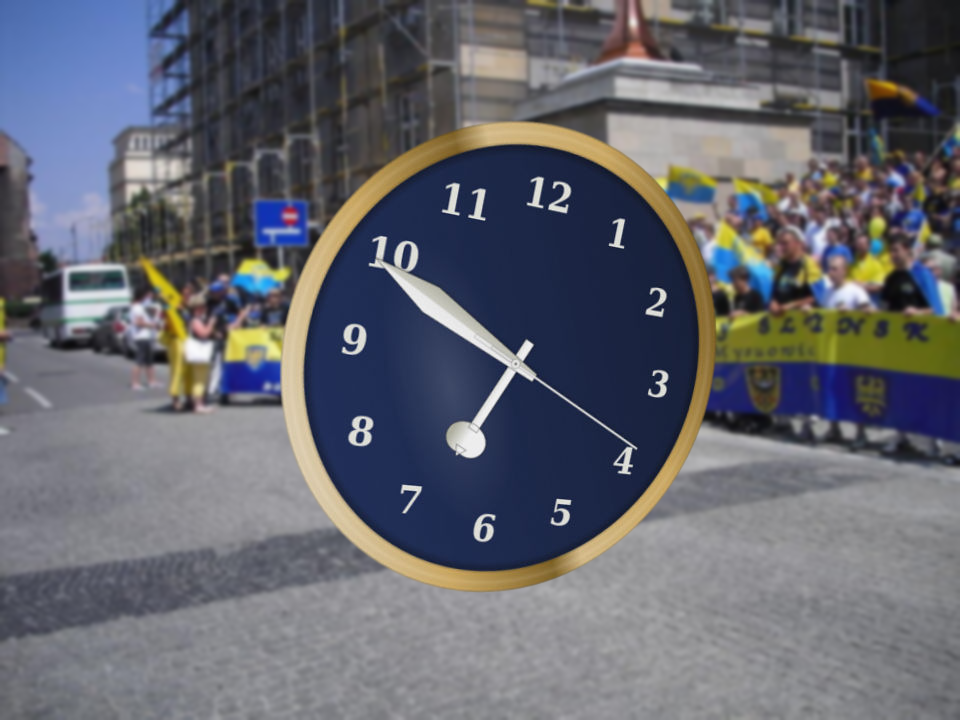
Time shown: **6:49:19**
